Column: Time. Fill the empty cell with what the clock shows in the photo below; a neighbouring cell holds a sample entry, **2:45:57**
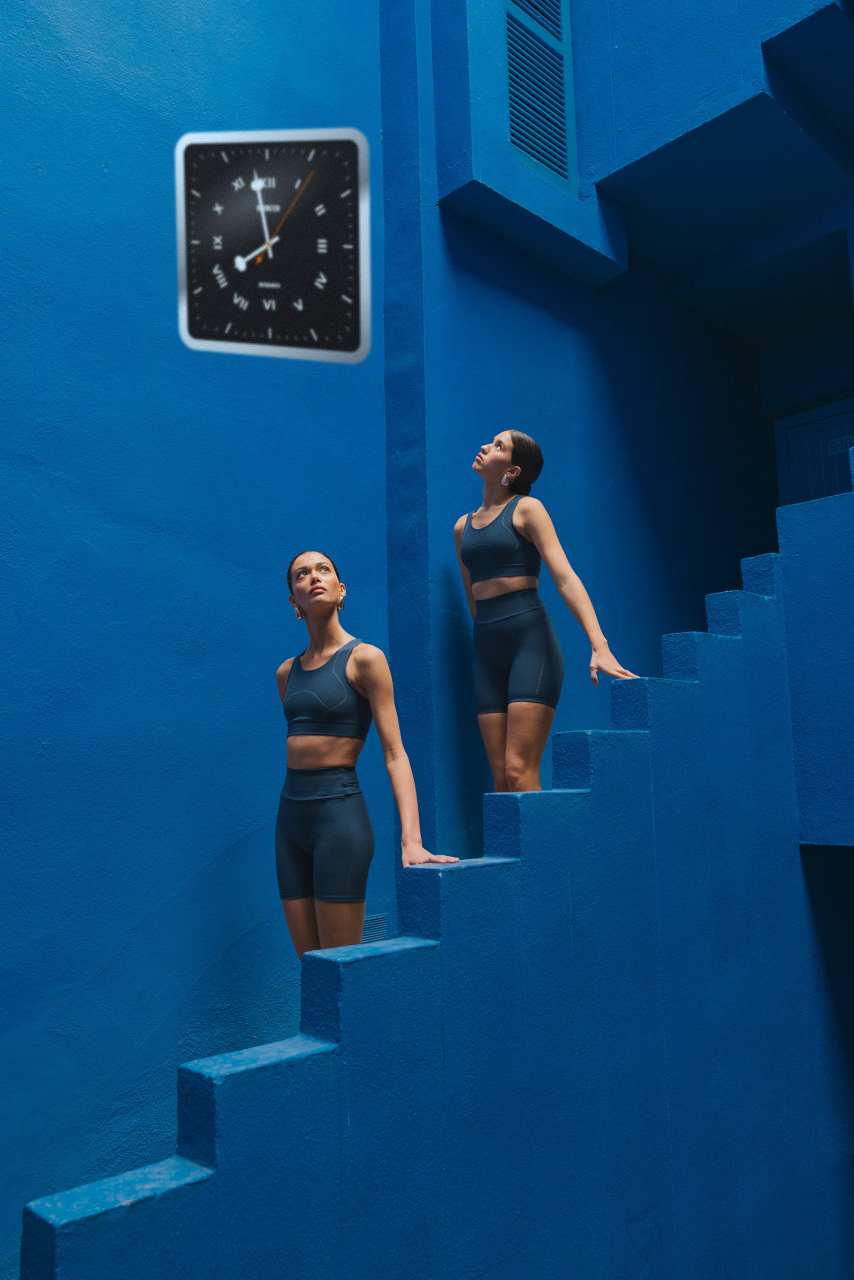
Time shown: **7:58:06**
